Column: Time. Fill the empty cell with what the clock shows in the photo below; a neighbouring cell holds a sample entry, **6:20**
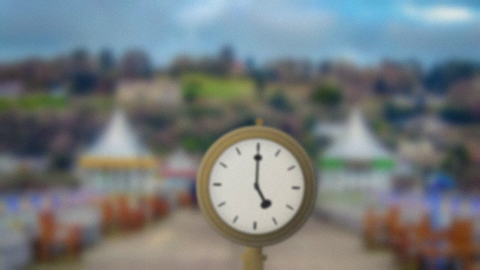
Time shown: **5:00**
